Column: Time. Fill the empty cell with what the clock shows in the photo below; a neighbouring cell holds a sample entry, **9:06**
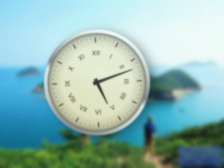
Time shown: **5:12**
